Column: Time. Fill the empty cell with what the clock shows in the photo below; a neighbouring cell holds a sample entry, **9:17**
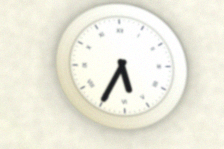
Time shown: **5:35**
